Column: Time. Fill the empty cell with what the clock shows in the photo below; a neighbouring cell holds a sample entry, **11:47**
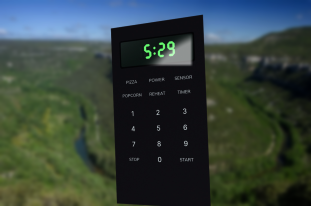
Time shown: **5:29**
